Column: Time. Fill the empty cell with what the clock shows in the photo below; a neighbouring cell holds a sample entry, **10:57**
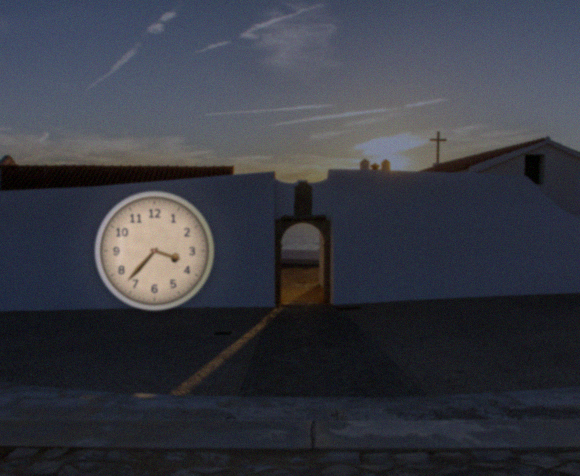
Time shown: **3:37**
